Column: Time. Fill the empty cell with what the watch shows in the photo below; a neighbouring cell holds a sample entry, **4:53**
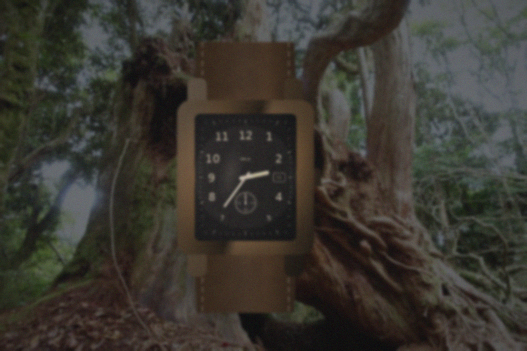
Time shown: **2:36**
